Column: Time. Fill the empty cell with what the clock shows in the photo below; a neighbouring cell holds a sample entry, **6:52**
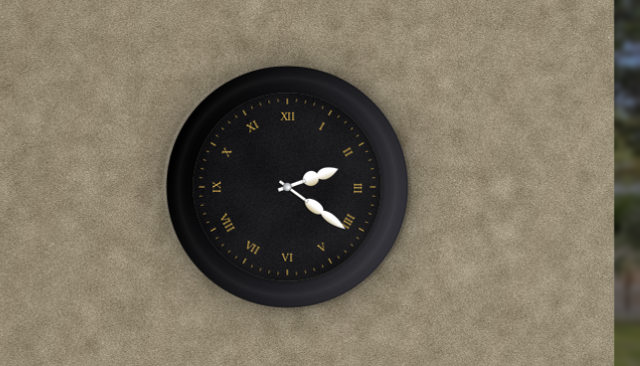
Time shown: **2:21**
